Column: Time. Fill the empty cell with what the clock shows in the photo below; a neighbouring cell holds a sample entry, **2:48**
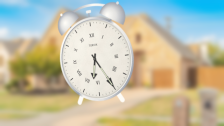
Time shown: **6:25**
